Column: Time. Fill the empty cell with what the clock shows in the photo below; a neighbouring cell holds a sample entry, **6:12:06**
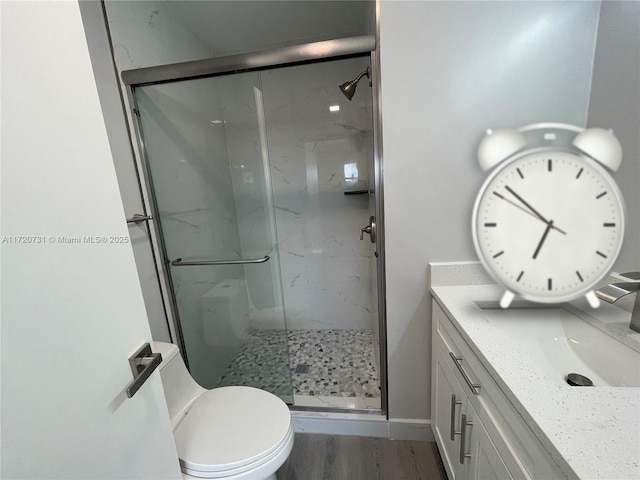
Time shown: **6:51:50**
